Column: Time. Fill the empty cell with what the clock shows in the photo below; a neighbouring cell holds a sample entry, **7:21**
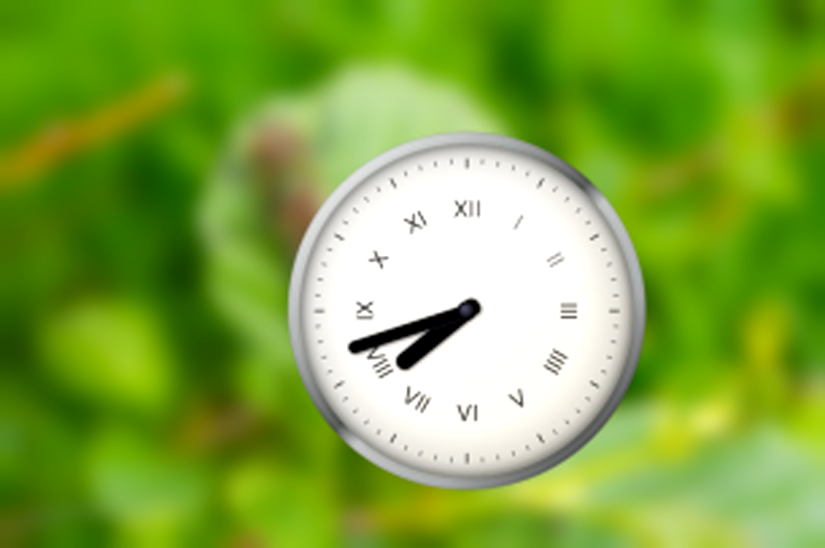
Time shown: **7:42**
